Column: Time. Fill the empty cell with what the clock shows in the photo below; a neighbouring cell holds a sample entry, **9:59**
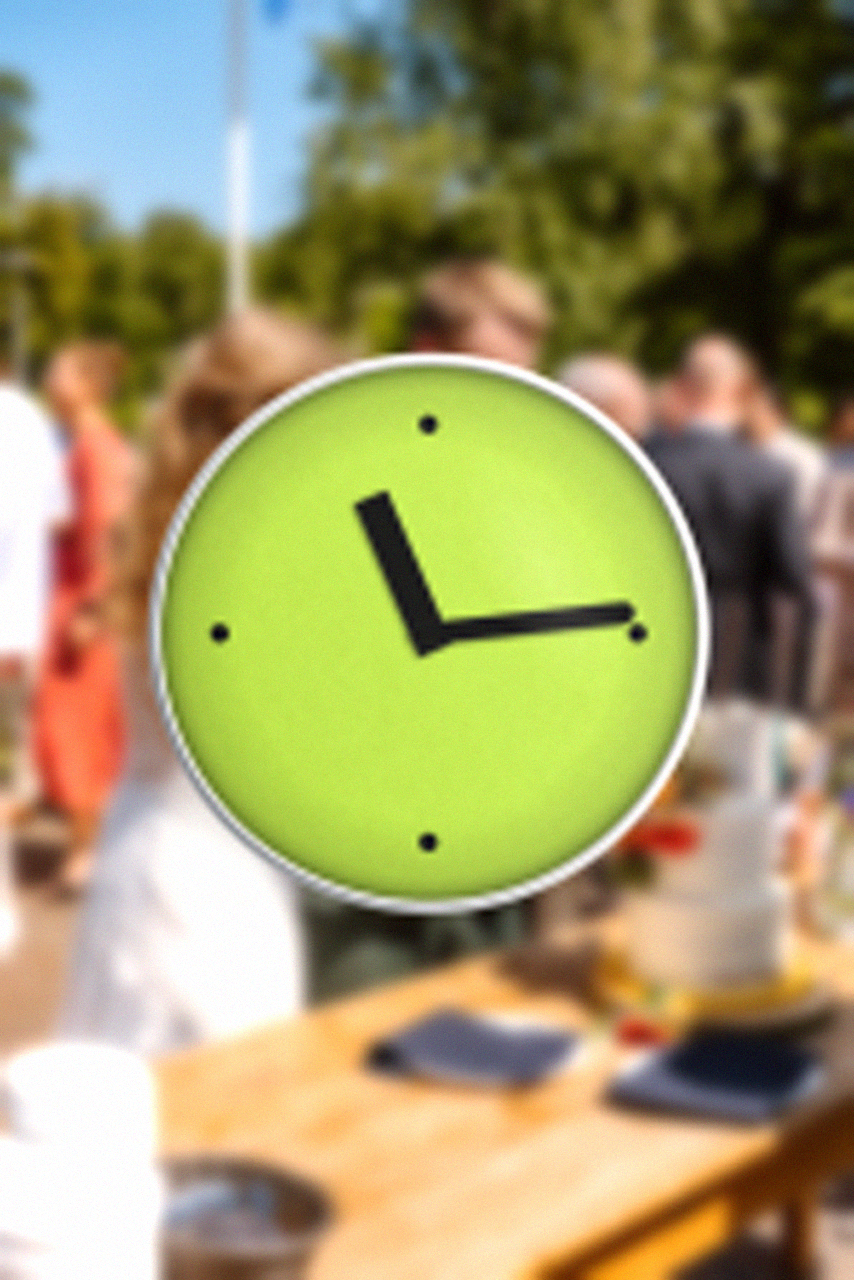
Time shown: **11:14**
